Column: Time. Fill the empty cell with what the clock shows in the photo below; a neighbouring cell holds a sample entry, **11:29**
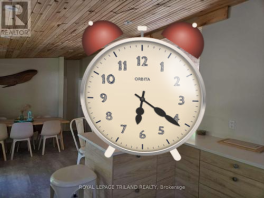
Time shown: **6:21**
